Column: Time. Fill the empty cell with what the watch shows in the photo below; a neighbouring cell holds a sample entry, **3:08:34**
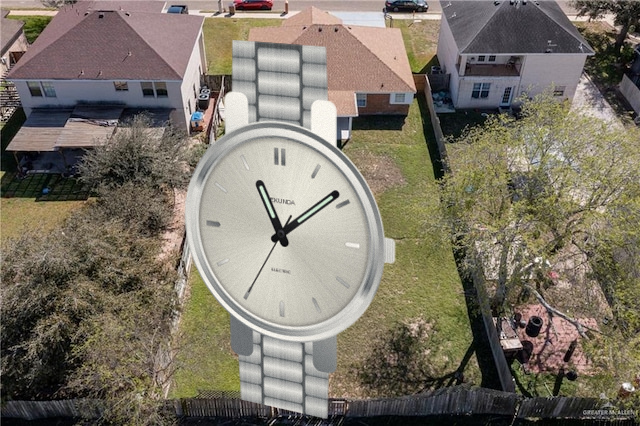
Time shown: **11:08:35**
